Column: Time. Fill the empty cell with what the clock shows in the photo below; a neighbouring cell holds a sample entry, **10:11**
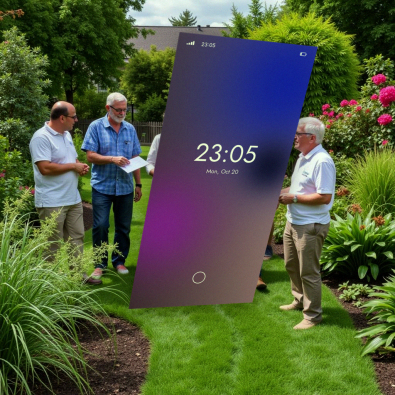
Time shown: **23:05**
